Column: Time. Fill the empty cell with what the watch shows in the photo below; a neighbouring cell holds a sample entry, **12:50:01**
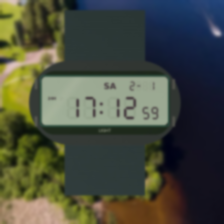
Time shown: **17:12:59**
